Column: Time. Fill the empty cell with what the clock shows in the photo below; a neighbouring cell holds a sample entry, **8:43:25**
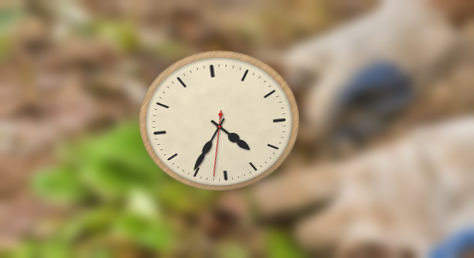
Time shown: **4:35:32**
